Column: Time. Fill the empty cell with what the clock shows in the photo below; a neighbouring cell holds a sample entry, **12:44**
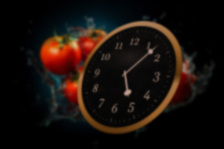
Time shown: **5:07**
